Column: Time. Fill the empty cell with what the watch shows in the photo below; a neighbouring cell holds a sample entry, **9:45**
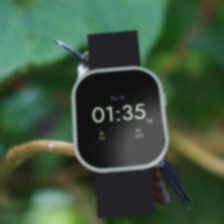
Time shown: **1:35**
